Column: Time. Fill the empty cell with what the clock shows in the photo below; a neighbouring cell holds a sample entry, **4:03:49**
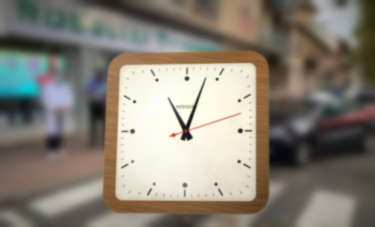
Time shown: **11:03:12**
